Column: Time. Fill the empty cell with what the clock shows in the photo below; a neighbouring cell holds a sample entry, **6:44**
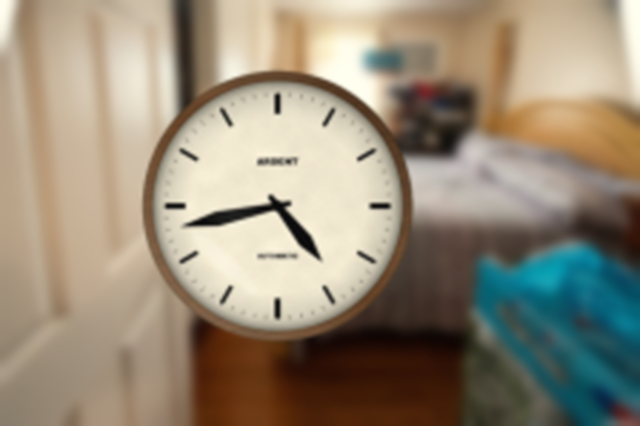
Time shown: **4:43**
